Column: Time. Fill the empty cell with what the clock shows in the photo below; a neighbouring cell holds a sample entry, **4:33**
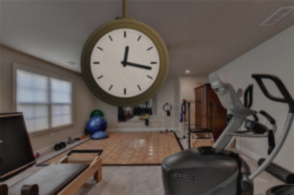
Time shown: **12:17**
